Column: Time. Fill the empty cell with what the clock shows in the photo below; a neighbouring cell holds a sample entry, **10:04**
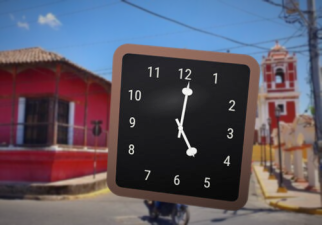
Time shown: **5:01**
